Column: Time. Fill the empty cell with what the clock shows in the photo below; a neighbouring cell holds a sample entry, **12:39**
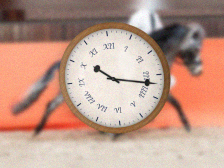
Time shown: **10:17**
